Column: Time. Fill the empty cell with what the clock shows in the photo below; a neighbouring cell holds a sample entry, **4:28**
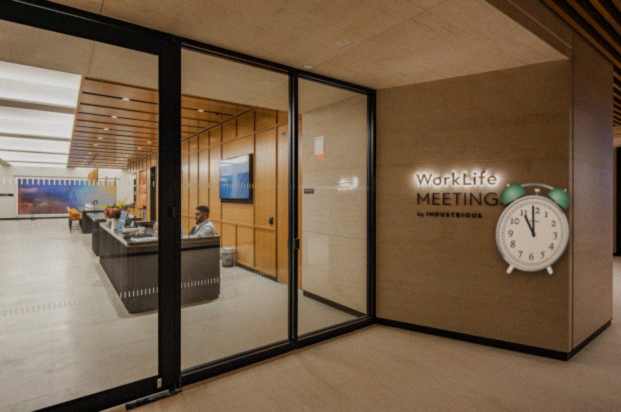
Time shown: **10:59**
